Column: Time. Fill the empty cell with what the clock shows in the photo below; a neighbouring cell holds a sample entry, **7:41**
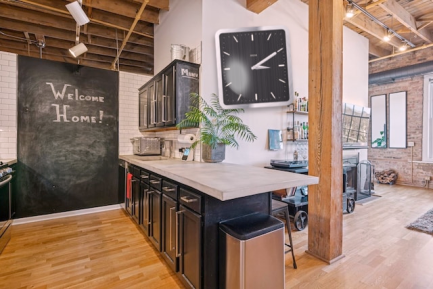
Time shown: **3:10**
